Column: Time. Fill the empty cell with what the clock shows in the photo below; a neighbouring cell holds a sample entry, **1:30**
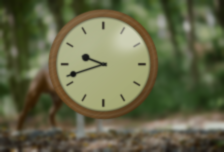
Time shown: **9:42**
